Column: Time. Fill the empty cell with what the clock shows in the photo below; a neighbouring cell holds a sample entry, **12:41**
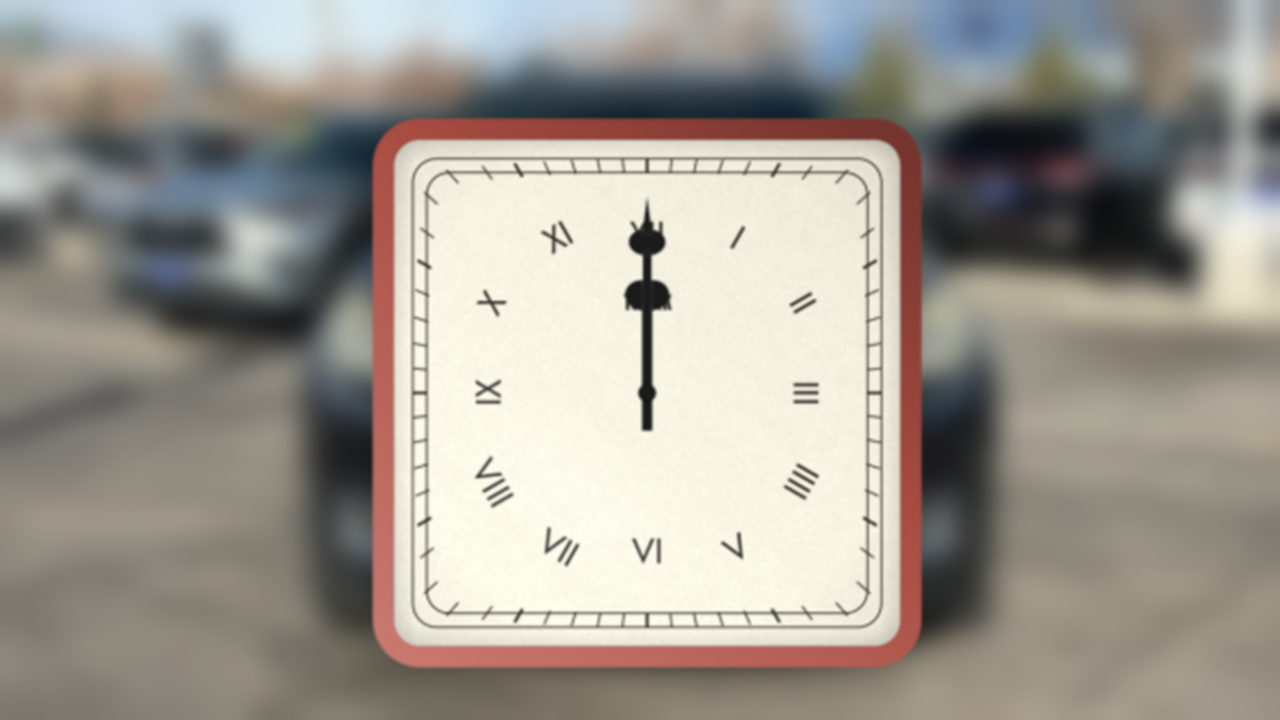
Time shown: **12:00**
